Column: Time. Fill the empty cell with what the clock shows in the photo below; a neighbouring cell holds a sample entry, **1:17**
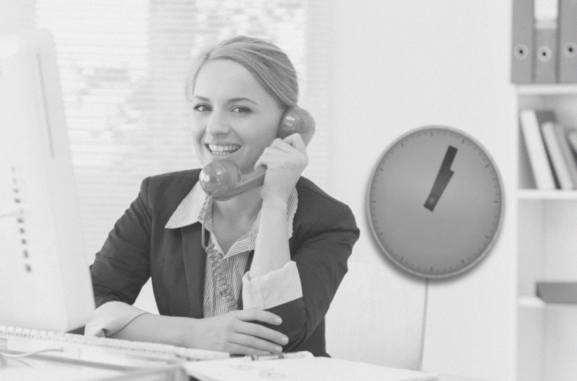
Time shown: **1:04**
